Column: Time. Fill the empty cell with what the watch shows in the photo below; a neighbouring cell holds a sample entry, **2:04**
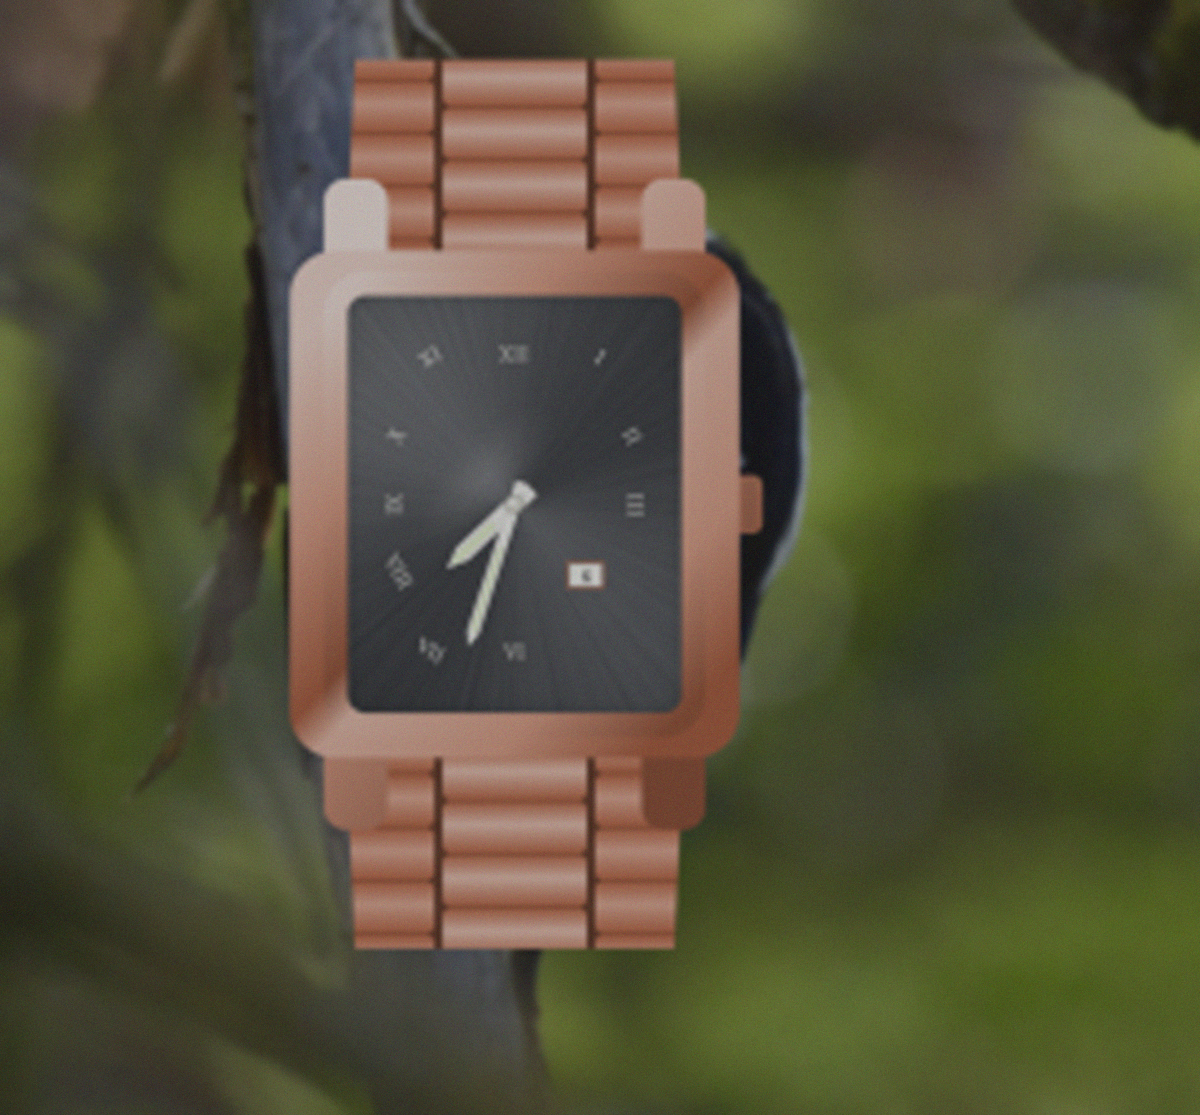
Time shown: **7:33**
